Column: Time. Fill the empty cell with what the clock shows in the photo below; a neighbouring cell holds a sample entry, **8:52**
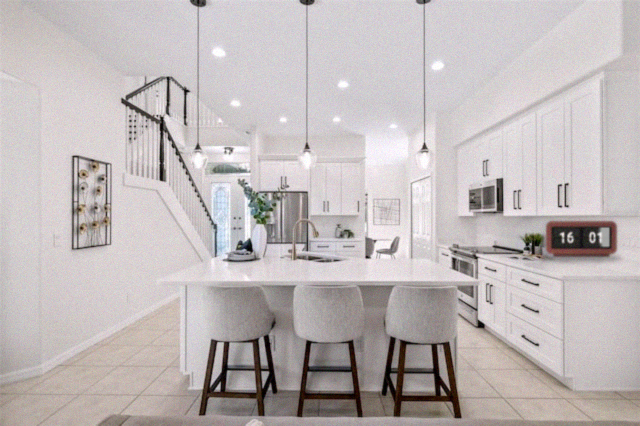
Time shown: **16:01**
